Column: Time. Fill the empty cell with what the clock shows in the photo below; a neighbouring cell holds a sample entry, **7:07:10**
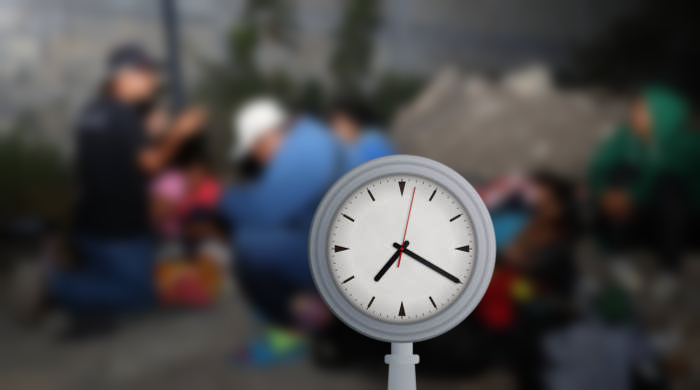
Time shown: **7:20:02**
